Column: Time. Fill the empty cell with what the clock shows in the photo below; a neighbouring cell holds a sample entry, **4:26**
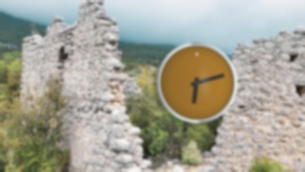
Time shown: **6:12**
